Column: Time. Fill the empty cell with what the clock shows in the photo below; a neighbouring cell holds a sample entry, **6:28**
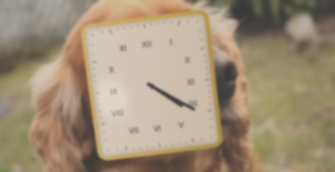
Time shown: **4:21**
